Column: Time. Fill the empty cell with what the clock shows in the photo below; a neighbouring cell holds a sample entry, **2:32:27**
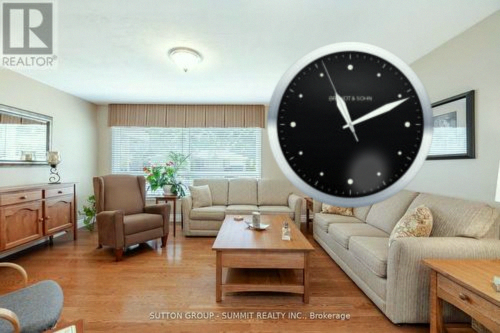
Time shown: **11:10:56**
